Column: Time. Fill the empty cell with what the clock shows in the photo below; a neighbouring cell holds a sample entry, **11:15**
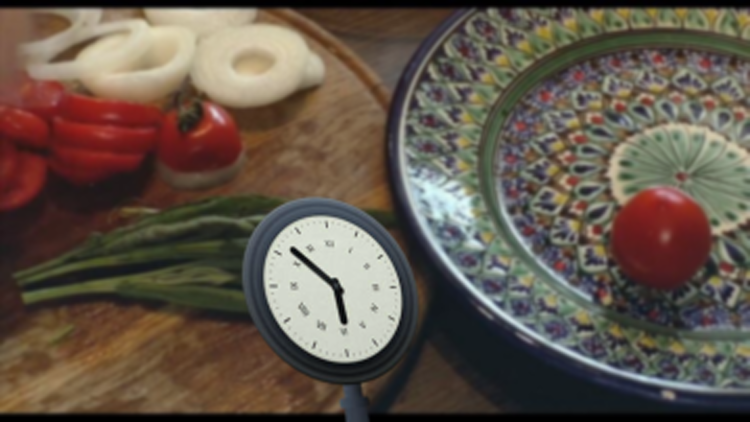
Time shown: **5:52**
